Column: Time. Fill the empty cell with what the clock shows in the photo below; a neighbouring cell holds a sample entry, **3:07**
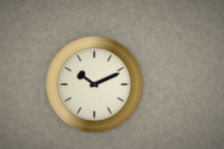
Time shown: **10:11**
